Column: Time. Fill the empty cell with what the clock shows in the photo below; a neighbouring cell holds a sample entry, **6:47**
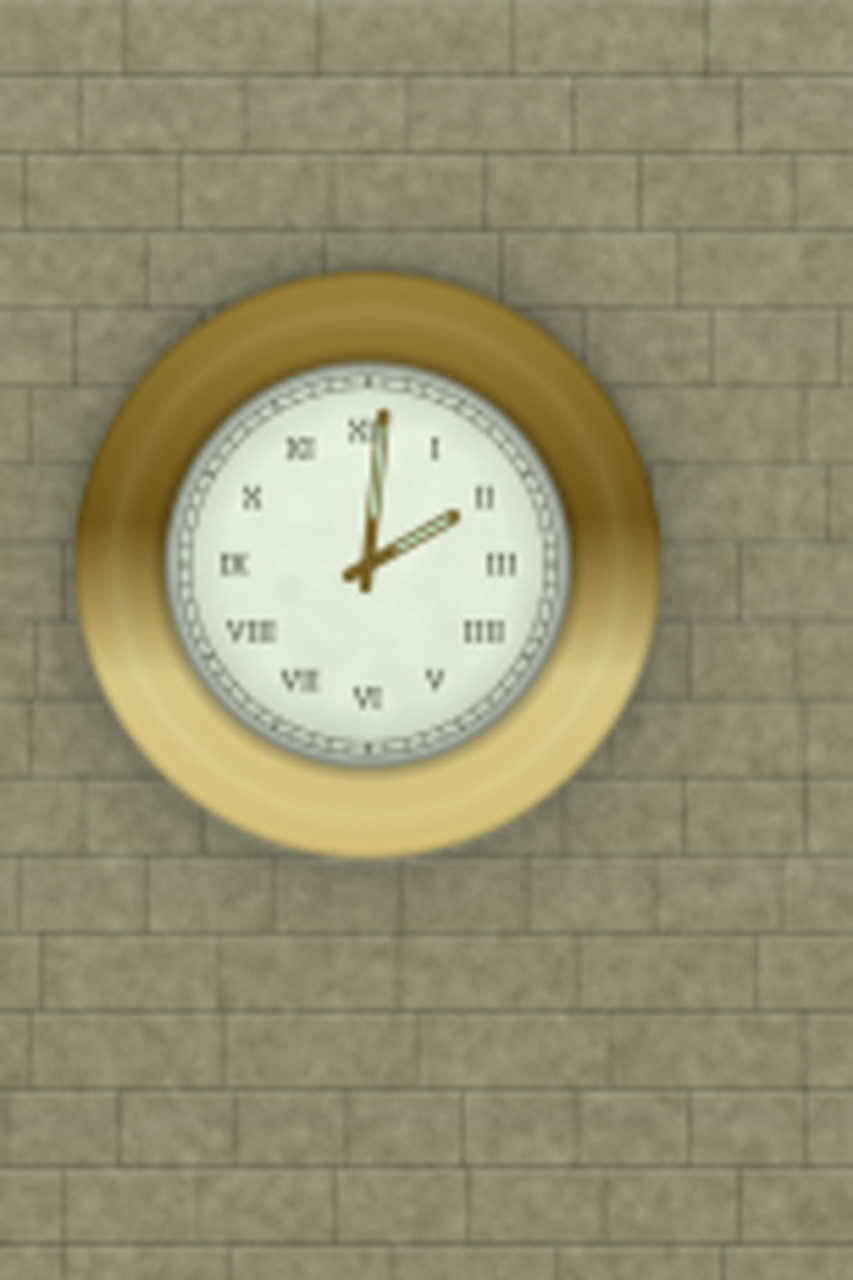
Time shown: **2:01**
